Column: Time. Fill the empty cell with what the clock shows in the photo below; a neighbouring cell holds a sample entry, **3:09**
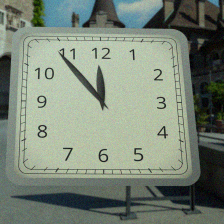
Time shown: **11:54**
